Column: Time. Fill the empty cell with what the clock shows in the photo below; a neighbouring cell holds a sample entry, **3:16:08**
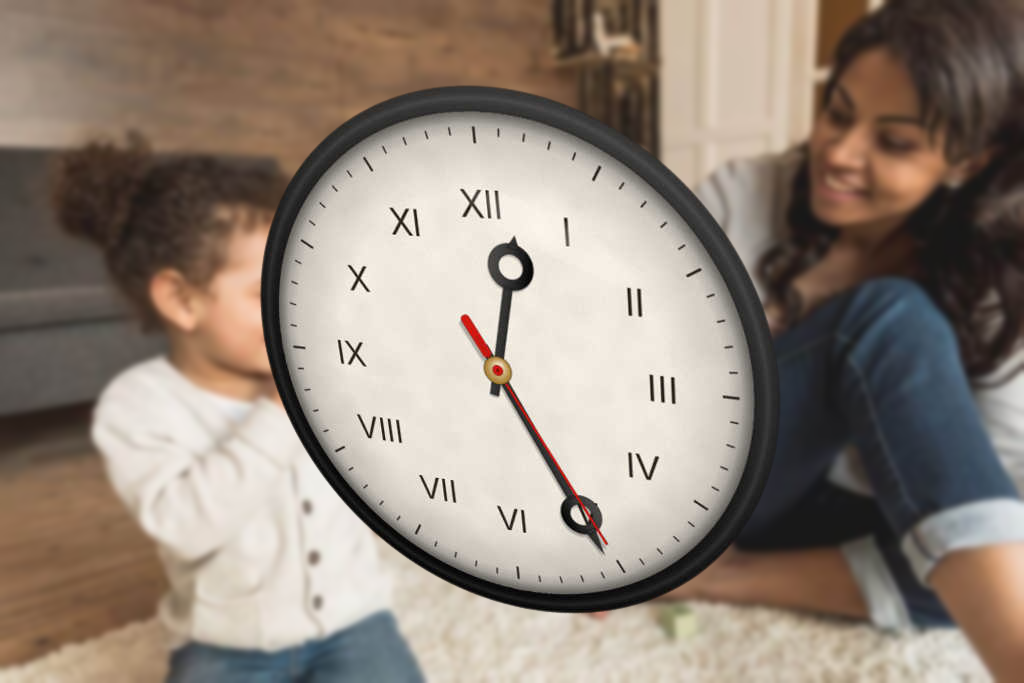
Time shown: **12:25:25**
